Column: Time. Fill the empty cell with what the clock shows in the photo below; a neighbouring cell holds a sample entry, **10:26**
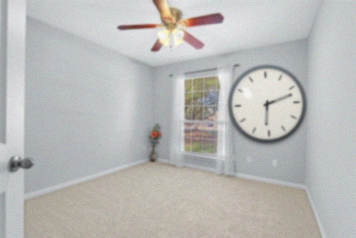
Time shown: **6:12**
